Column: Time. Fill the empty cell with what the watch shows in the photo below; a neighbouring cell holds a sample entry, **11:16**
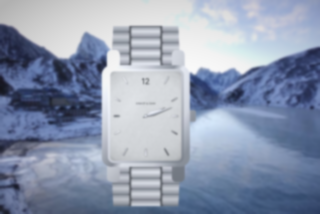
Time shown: **2:12**
